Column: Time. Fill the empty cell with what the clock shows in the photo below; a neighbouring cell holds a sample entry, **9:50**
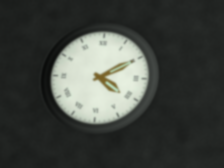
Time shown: **4:10**
